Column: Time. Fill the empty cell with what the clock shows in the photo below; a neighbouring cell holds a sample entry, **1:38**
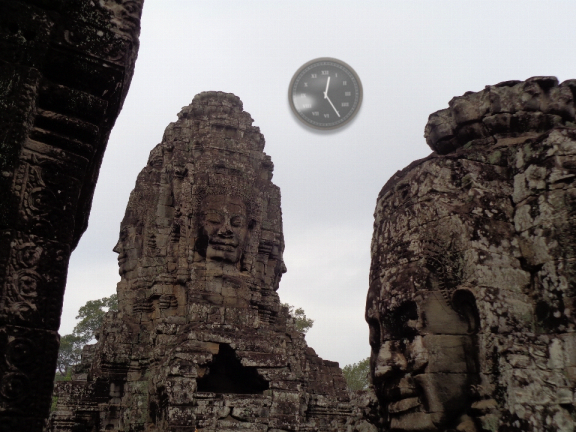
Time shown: **12:25**
